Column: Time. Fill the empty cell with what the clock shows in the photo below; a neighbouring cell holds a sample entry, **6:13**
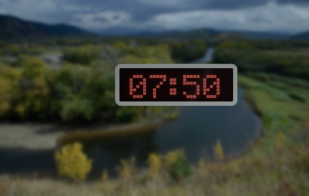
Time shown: **7:50**
